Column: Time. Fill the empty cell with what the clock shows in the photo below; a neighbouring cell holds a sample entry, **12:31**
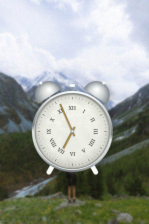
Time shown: **6:56**
